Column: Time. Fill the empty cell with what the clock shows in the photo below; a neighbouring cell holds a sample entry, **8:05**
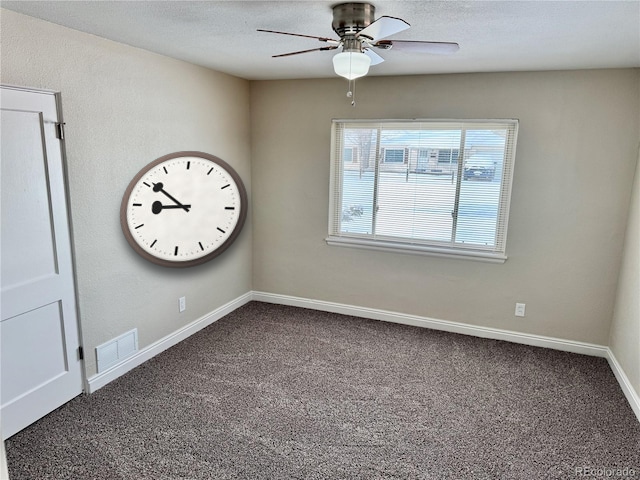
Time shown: **8:51**
